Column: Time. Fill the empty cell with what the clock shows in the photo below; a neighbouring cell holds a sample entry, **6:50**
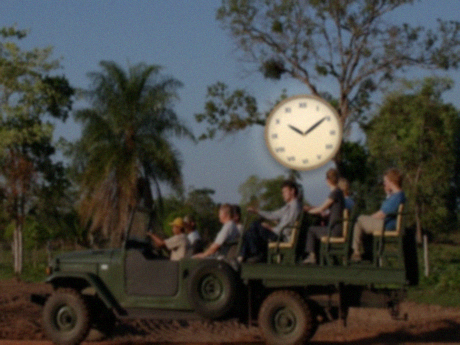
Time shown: **10:09**
